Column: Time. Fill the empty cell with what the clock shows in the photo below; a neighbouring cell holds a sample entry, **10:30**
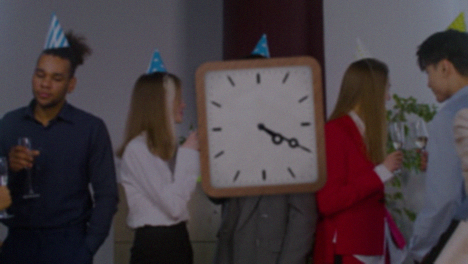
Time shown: **4:20**
